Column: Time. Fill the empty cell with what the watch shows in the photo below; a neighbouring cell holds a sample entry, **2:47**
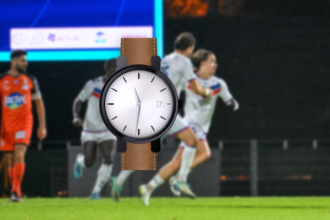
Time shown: **11:31**
